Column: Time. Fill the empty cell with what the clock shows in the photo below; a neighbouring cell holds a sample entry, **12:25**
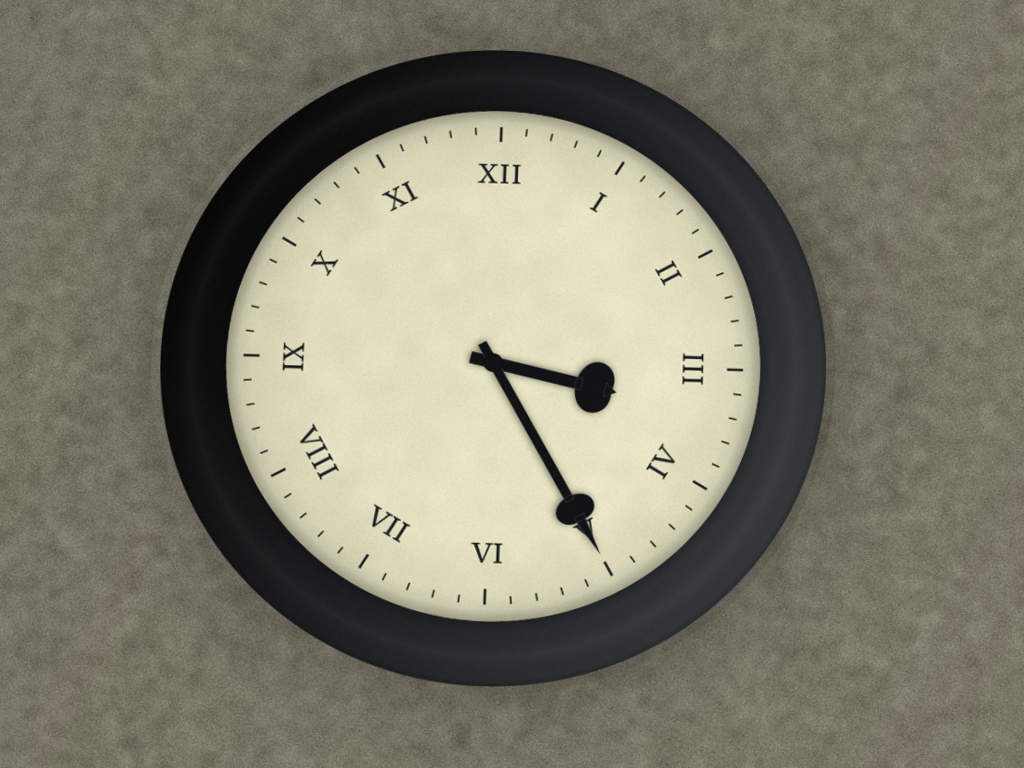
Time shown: **3:25**
